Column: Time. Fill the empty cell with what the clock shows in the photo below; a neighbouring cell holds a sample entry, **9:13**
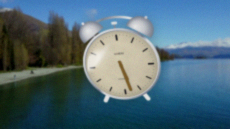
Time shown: **5:28**
